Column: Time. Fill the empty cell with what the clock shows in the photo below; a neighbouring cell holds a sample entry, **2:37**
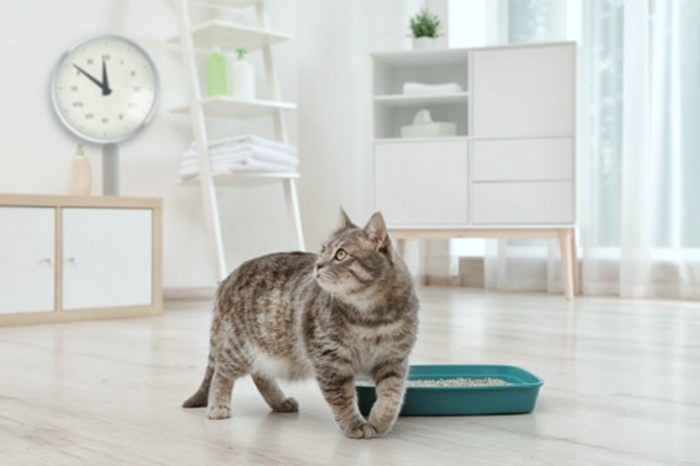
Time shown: **11:51**
